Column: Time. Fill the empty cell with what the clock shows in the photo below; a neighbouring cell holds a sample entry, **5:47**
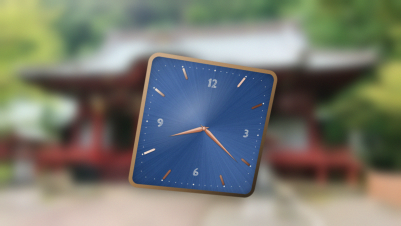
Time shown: **8:21**
